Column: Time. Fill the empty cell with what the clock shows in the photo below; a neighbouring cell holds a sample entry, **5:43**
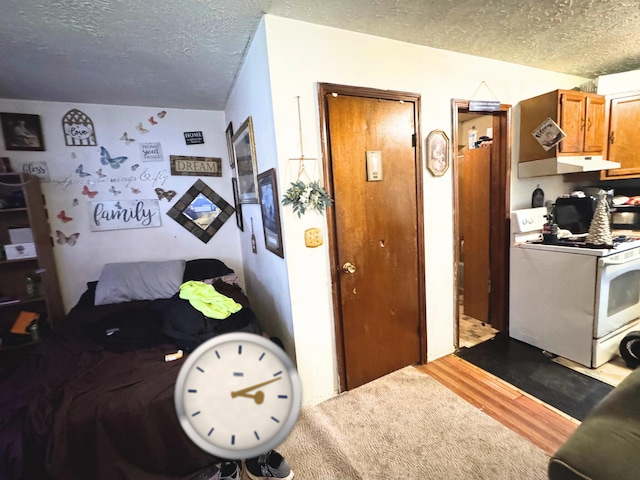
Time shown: **3:11**
